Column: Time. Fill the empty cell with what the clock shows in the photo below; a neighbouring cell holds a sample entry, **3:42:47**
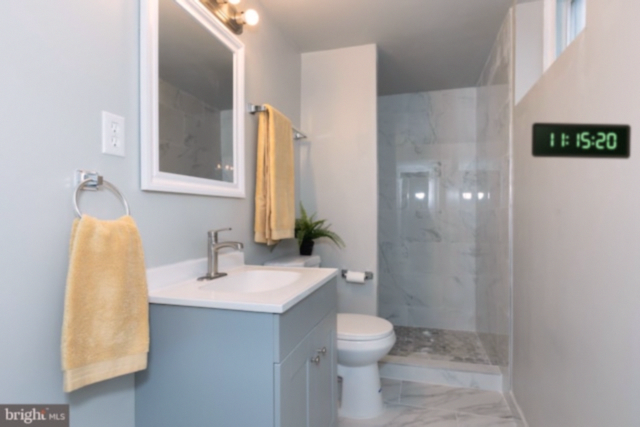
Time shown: **11:15:20**
